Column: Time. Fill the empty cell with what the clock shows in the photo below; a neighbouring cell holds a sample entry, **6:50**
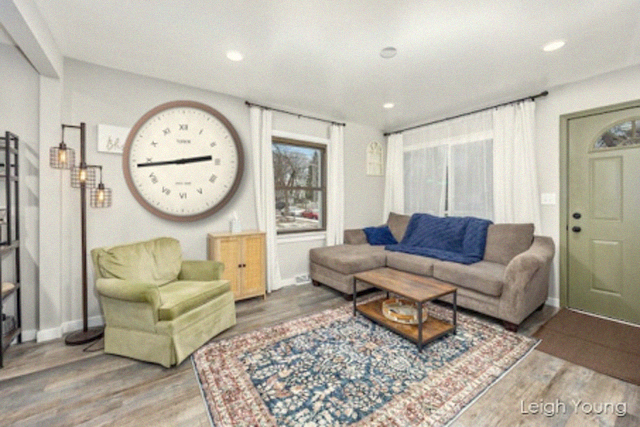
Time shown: **2:44**
